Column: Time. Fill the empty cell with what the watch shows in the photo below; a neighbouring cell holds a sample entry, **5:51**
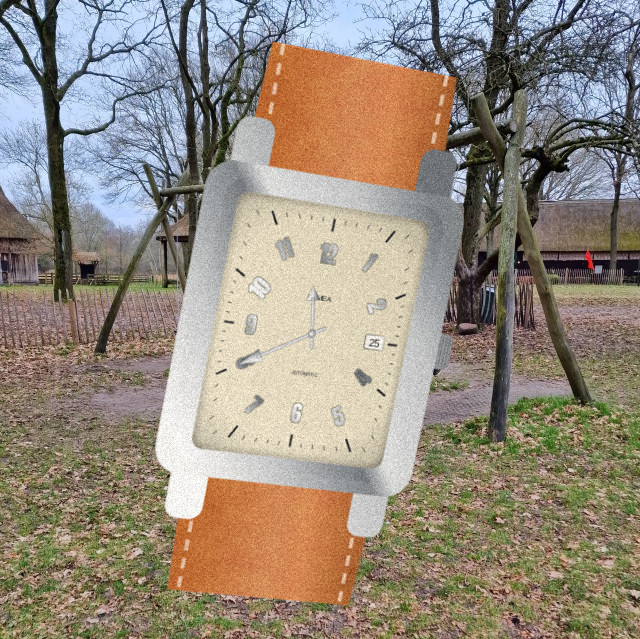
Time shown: **11:40**
